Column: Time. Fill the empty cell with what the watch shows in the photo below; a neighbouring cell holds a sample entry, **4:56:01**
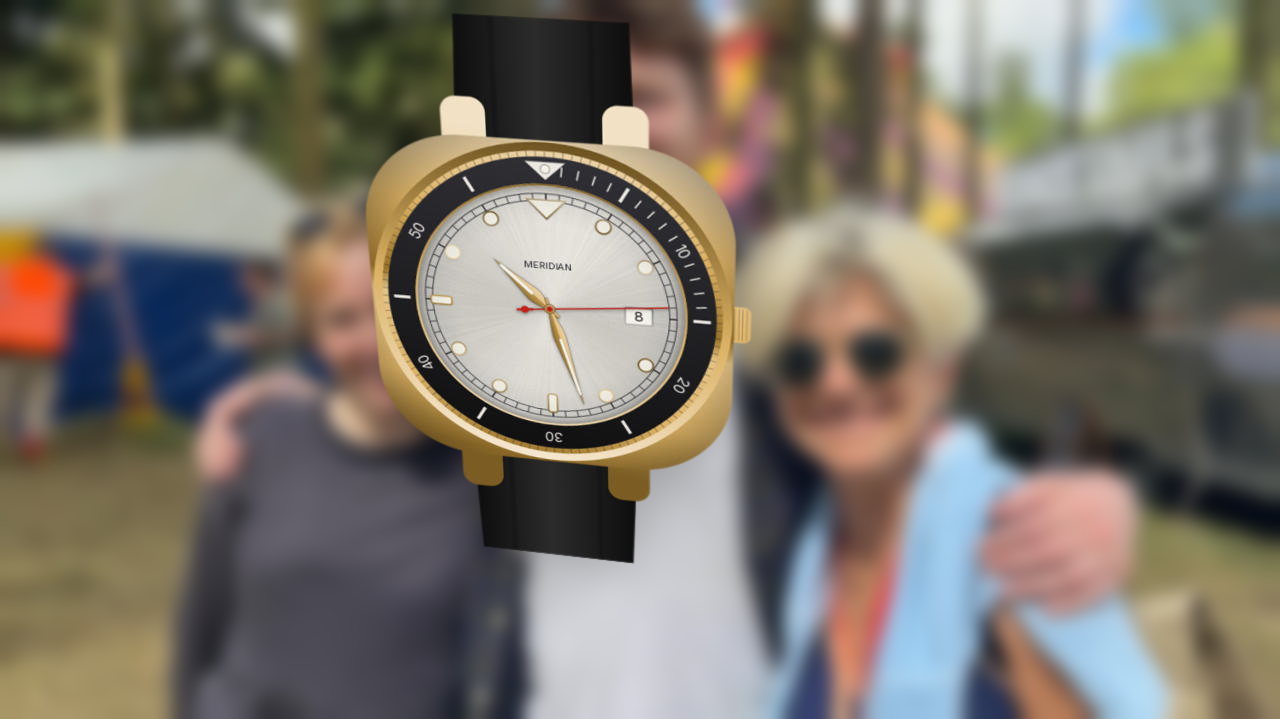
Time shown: **10:27:14**
